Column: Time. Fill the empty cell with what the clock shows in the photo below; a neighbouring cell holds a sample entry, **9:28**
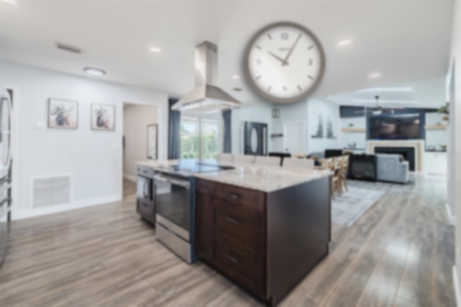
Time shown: **10:05**
